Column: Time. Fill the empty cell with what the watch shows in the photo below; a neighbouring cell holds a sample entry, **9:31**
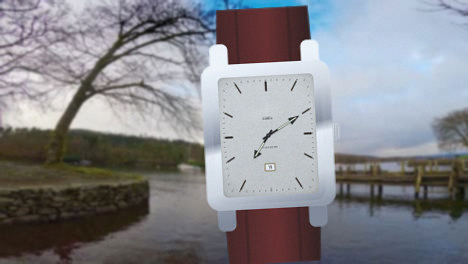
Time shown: **7:10**
